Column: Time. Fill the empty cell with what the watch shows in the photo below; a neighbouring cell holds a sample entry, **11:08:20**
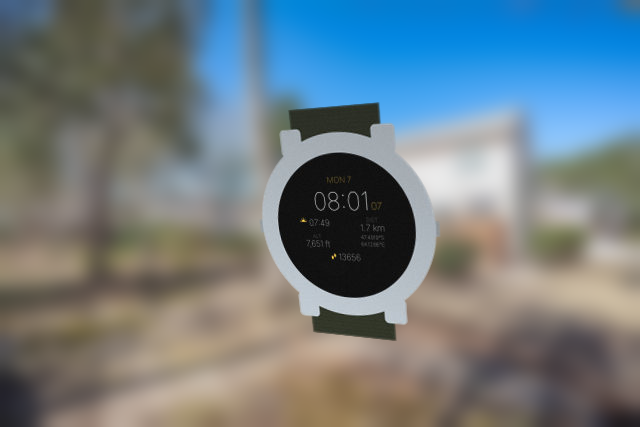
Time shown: **8:01:07**
